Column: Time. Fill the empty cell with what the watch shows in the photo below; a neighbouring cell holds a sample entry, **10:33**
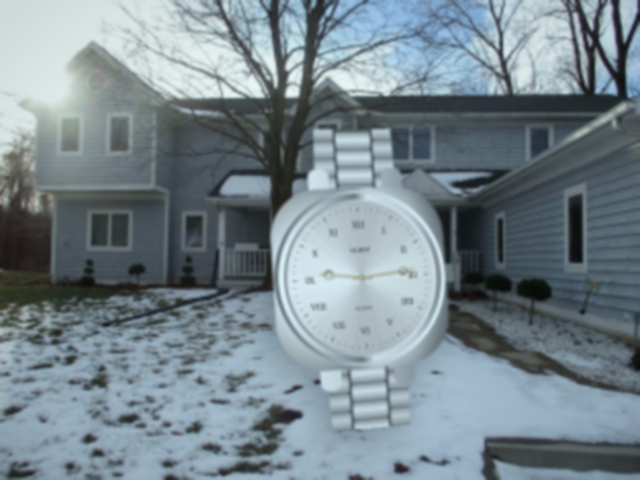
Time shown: **9:14**
